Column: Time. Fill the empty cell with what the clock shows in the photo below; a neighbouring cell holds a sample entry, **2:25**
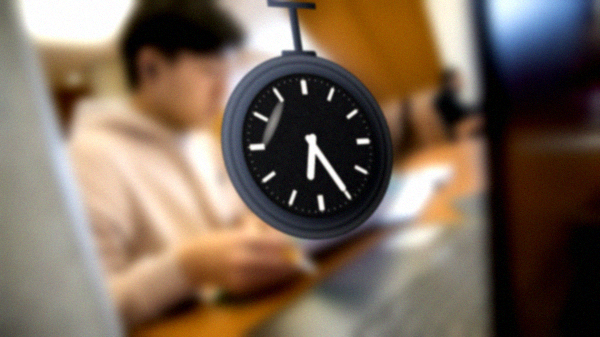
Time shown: **6:25**
